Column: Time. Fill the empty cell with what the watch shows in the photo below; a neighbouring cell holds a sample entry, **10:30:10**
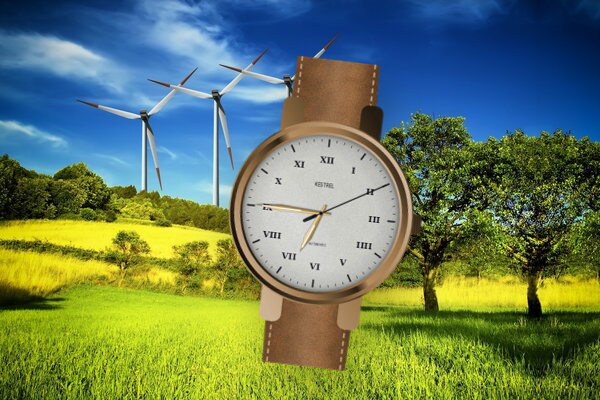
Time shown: **6:45:10**
